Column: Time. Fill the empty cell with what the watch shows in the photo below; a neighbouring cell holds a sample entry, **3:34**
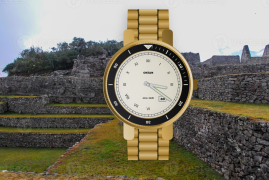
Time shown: **3:21**
